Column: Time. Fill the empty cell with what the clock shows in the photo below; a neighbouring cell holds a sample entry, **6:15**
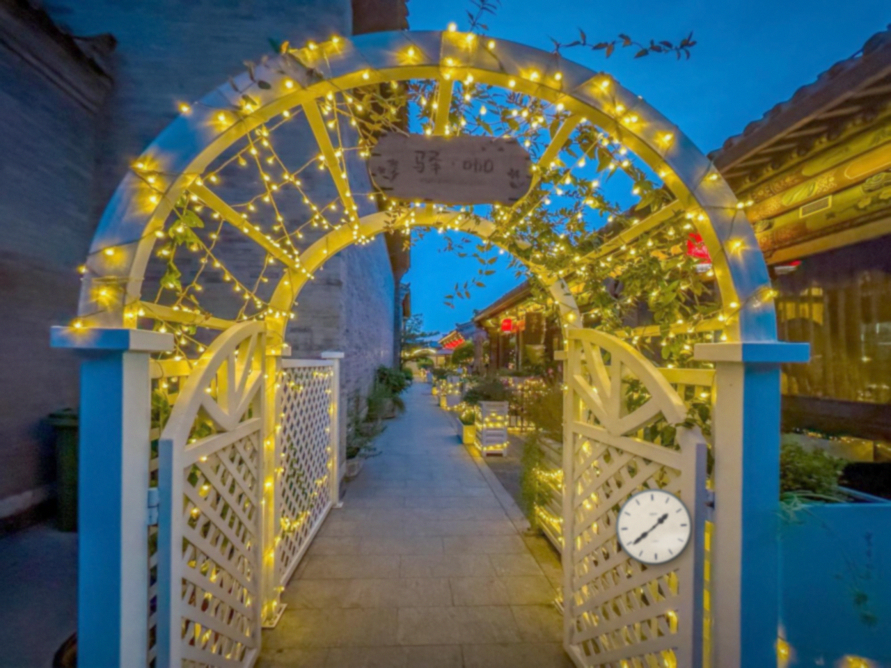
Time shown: **1:39**
